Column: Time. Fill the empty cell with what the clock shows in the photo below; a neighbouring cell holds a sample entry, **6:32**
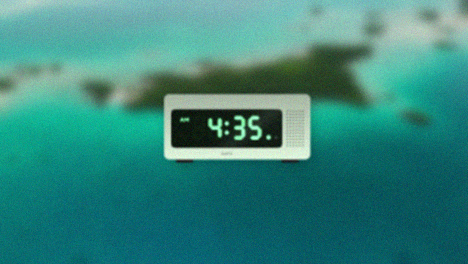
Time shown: **4:35**
